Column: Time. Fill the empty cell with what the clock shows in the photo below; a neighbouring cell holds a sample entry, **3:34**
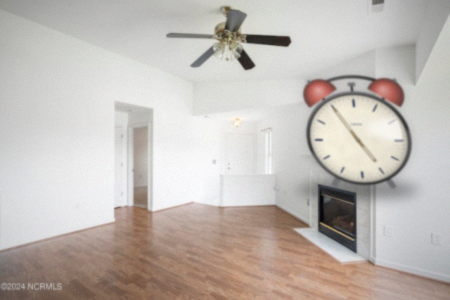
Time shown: **4:55**
